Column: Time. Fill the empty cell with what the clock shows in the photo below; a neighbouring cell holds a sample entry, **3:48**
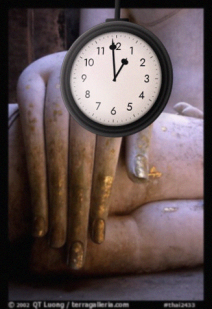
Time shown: **12:59**
